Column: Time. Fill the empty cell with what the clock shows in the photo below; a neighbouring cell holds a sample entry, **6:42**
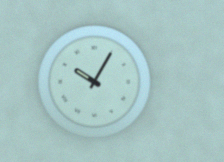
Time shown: **10:05**
